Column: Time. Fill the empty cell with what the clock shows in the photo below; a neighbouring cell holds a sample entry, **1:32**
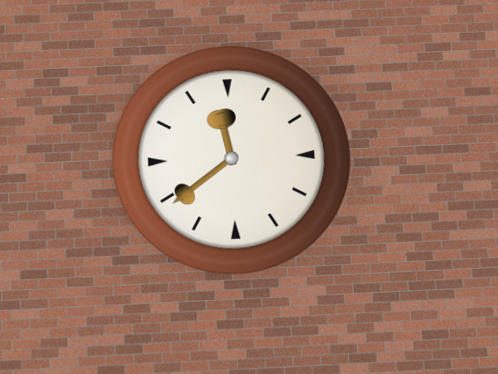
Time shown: **11:39**
